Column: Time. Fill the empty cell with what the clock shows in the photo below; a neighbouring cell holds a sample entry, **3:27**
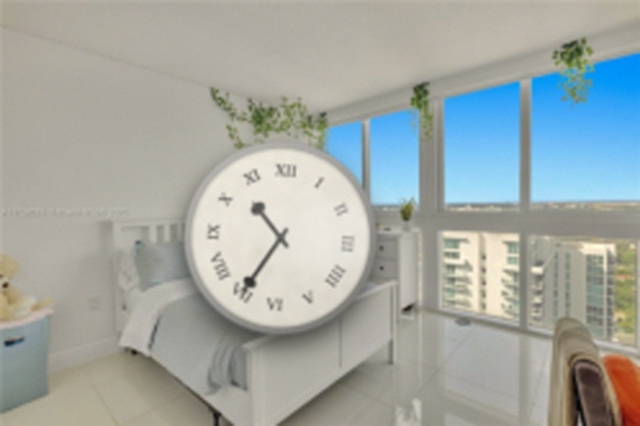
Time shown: **10:35**
